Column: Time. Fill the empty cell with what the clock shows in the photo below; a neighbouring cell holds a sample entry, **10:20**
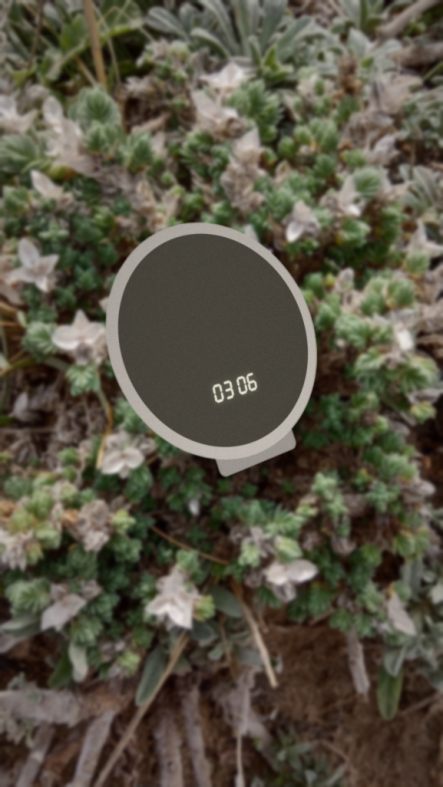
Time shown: **3:06**
